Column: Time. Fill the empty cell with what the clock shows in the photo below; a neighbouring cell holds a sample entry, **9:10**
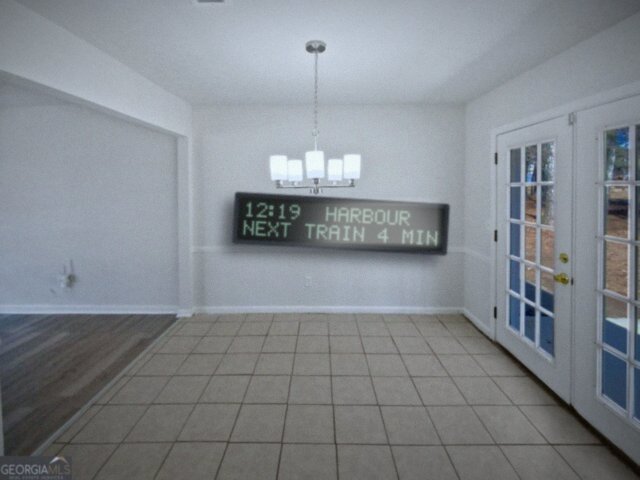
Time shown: **12:19**
